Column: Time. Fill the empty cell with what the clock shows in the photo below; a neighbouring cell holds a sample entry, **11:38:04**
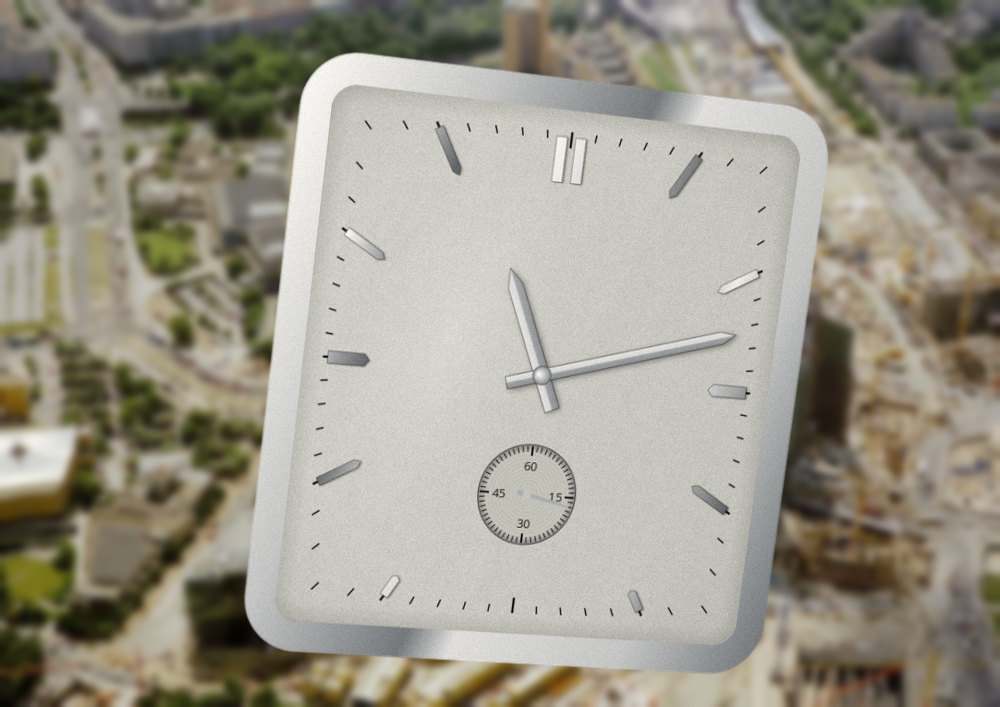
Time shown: **11:12:17**
